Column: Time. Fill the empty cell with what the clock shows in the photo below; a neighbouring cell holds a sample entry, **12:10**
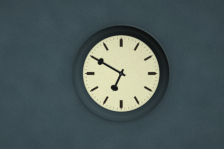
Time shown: **6:50**
